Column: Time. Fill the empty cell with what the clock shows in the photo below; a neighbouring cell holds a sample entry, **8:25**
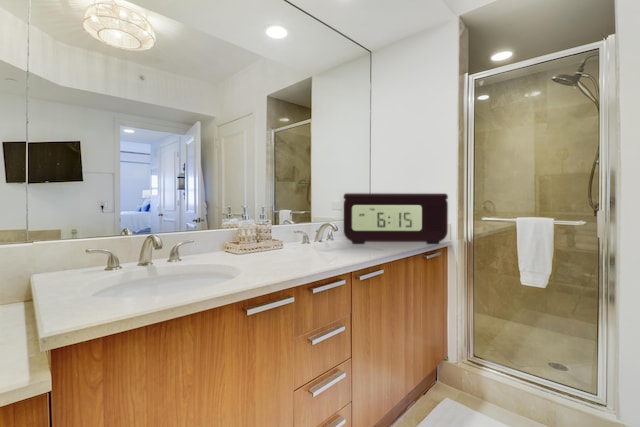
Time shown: **6:15**
